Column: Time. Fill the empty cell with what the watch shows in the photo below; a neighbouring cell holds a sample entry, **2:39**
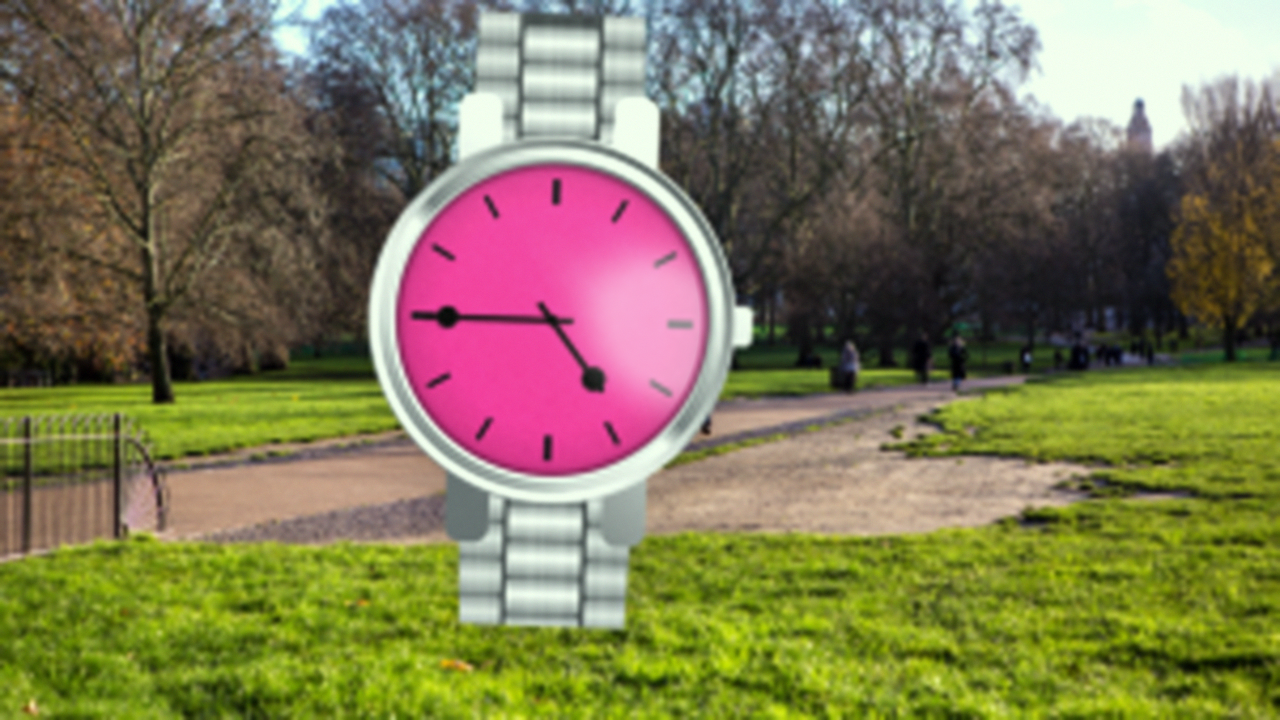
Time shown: **4:45**
